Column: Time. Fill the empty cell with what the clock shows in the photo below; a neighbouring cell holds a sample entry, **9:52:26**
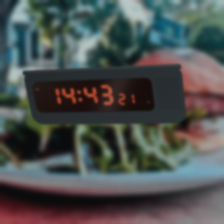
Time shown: **14:43:21**
